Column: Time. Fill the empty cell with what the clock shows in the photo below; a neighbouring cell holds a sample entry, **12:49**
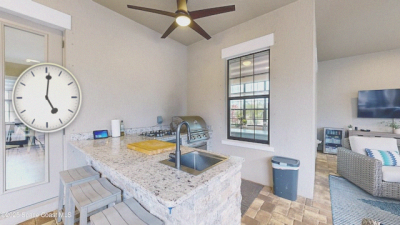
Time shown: **5:01**
